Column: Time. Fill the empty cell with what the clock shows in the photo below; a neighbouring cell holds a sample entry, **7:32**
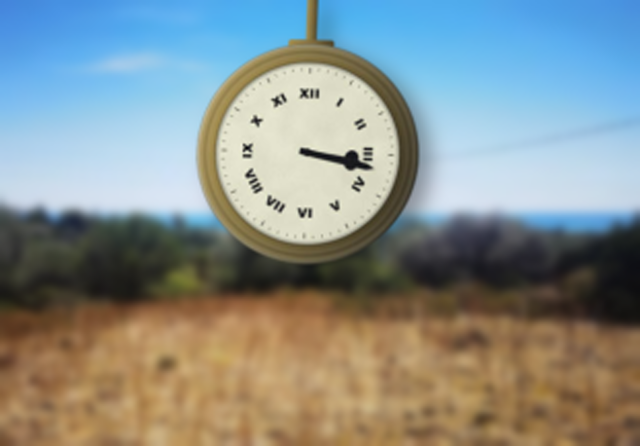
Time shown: **3:17**
